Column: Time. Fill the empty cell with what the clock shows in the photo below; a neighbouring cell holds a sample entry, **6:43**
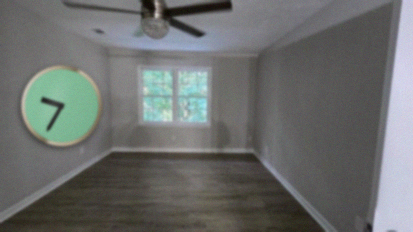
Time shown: **9:35**
